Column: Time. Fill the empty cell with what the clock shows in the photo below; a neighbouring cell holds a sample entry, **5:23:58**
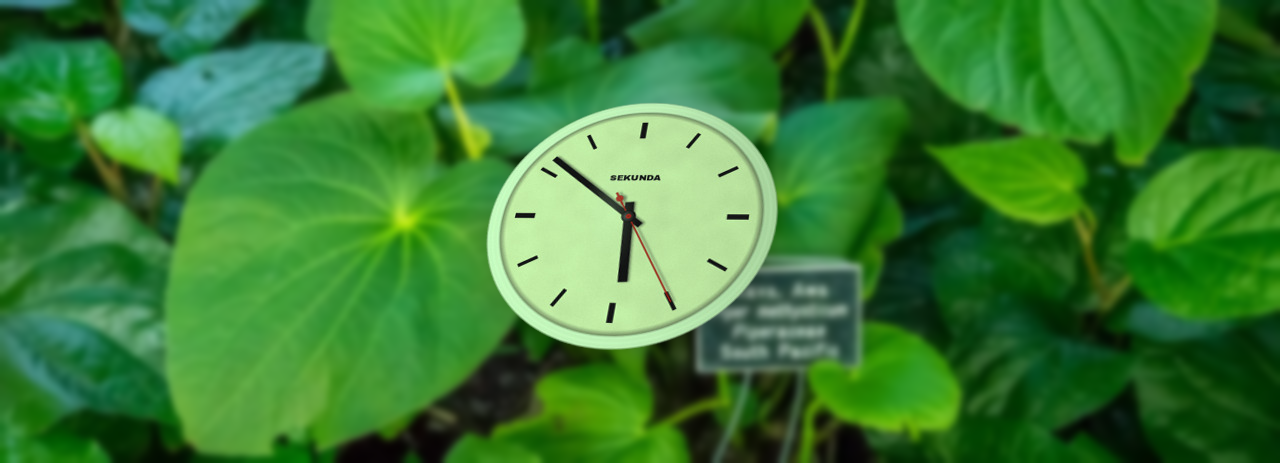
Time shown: **5:51:25**
